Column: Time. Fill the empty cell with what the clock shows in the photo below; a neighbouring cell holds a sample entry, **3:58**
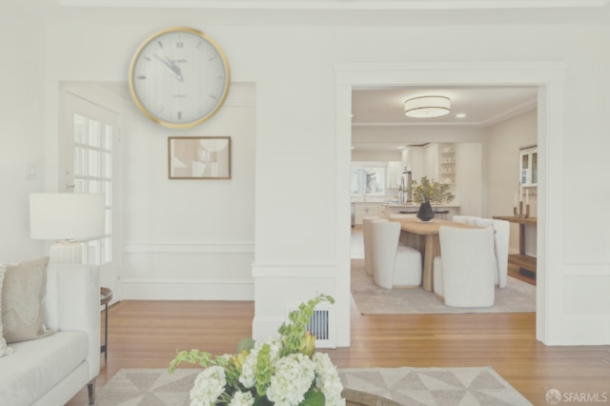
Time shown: **10:52**
